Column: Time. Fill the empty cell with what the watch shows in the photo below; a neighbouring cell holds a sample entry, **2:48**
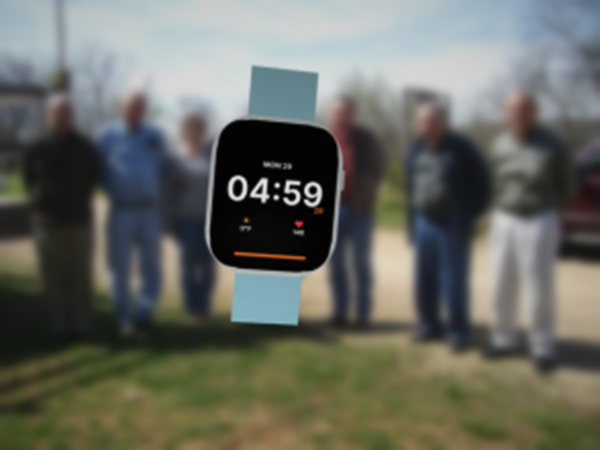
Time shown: **4:59**
